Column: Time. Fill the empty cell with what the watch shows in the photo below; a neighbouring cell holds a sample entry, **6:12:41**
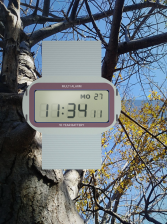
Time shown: **11:34:11**
